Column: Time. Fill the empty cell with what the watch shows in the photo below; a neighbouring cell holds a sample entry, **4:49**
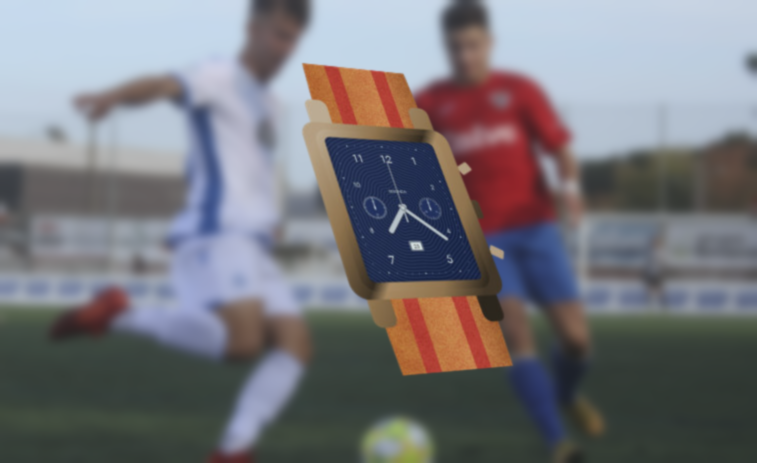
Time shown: **7:22**
